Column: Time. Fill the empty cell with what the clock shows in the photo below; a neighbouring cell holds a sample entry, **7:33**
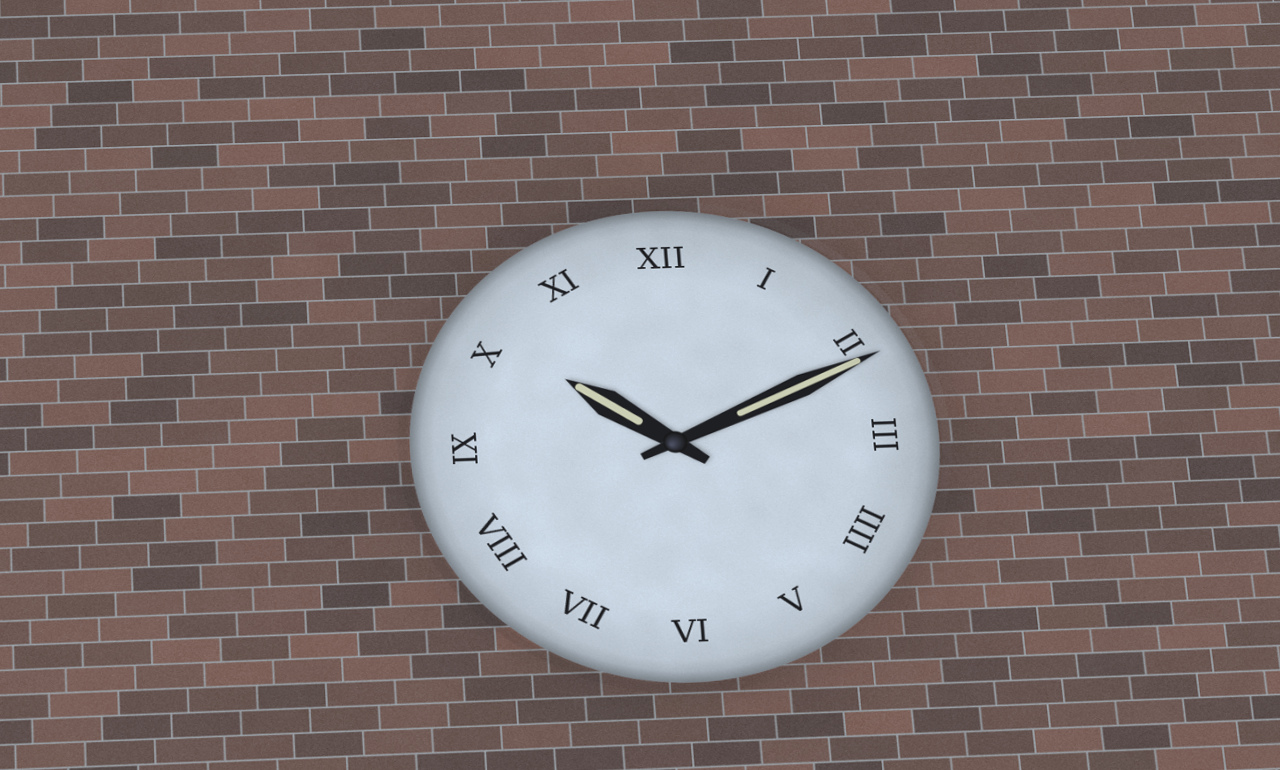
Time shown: **10:11**
